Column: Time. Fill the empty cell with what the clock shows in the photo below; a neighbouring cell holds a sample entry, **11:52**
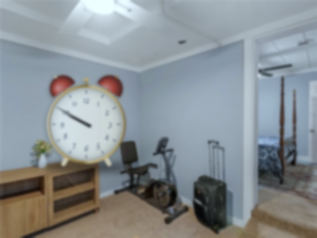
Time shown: **9:50**
